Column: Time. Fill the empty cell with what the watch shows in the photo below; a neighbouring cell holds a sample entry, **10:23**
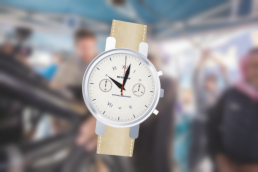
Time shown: **10:02**
